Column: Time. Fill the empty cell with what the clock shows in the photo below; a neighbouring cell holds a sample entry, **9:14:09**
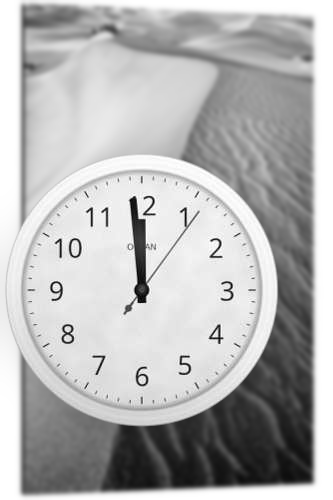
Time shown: **11:59:06**
